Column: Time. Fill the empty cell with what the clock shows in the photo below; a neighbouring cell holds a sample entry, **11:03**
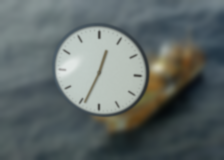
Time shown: **12:34**
